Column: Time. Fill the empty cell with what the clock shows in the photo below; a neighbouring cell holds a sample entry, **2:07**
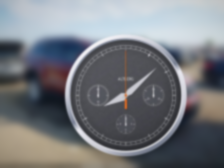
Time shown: **8:08**
